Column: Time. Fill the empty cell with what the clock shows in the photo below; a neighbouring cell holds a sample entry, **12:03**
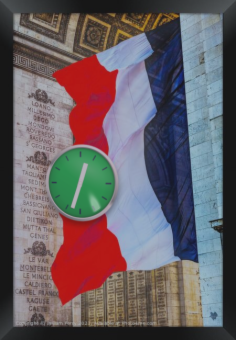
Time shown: **12:33**
